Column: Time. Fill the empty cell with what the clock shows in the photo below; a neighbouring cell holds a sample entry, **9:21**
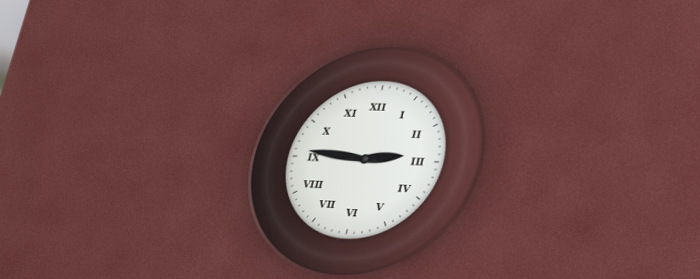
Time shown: **2:46**
